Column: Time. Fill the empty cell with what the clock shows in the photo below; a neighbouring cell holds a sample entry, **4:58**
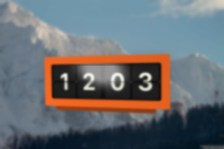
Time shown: **12:03**
